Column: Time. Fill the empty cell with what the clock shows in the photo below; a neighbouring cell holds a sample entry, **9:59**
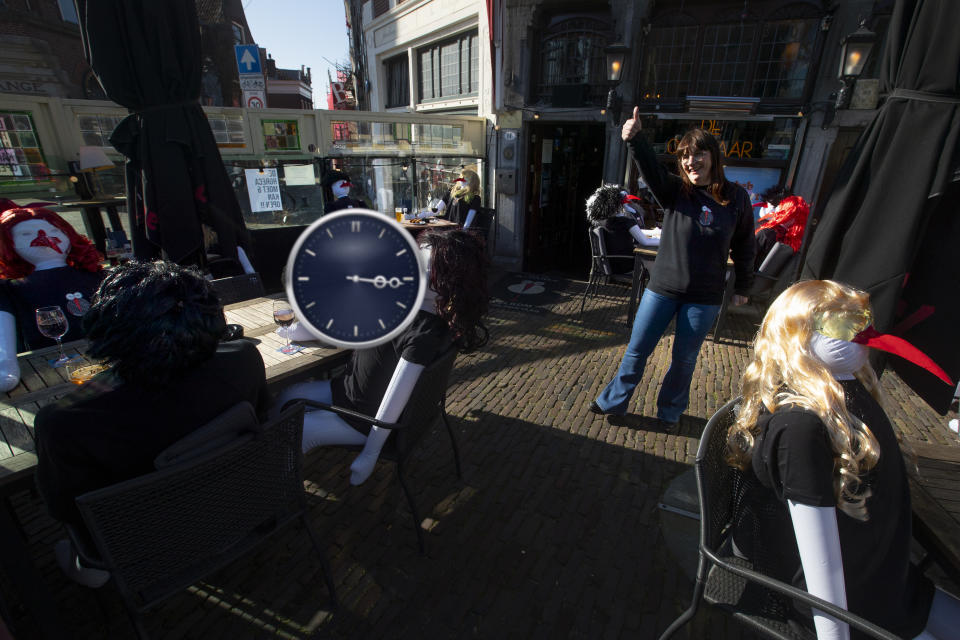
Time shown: **3:16**
